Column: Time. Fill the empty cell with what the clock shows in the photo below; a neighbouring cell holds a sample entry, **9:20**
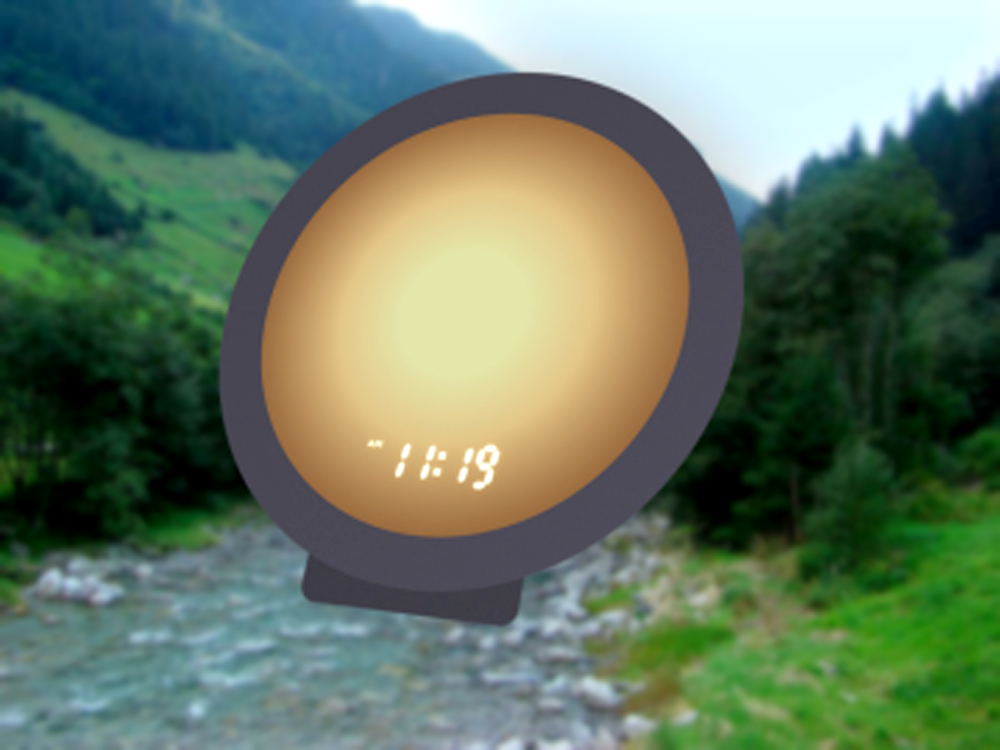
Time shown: **11:19**
